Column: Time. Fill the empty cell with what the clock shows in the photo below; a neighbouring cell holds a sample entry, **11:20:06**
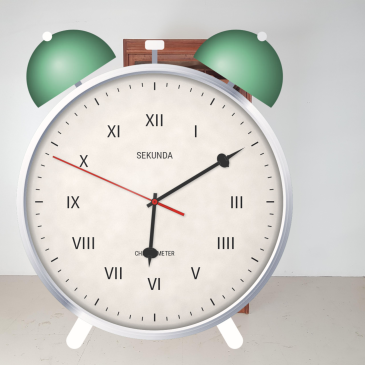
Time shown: **6:09:49**
